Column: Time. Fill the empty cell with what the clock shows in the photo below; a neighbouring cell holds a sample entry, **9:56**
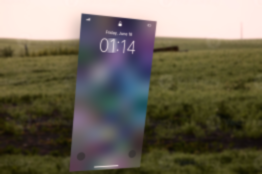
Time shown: **1:14**
